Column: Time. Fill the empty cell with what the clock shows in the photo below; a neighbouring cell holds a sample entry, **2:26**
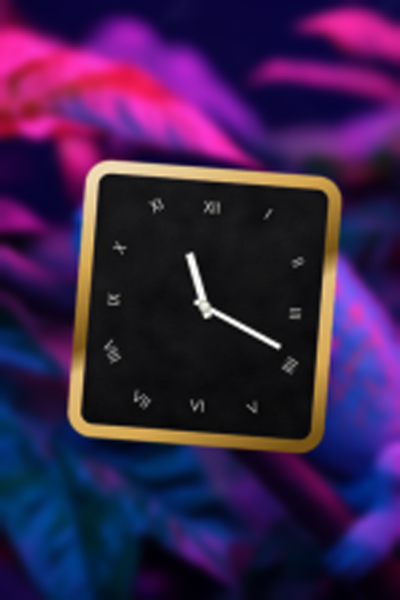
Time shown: **11:19**
